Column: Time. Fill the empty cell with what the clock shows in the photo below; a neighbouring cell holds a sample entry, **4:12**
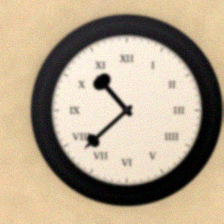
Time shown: **10:38**
